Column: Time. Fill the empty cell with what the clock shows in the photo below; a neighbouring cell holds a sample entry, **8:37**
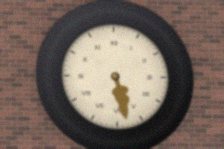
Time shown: **5:28**
